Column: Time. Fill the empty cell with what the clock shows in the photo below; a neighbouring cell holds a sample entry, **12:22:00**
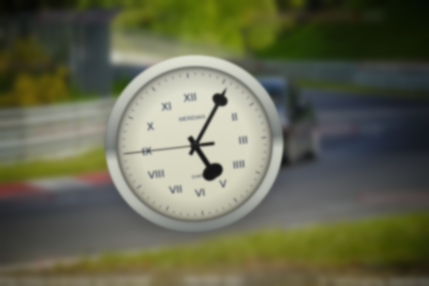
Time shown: **5:05:45**
